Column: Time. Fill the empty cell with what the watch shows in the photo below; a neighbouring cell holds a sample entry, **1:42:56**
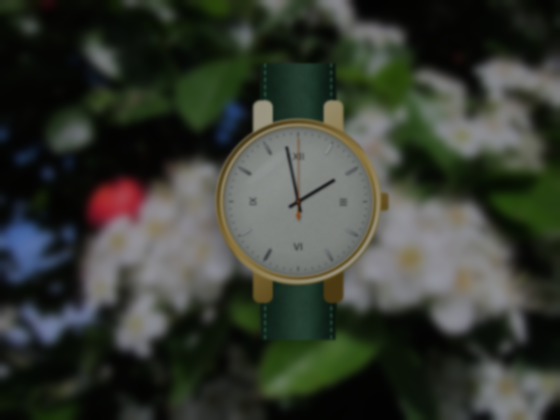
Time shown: **1:58:00**
